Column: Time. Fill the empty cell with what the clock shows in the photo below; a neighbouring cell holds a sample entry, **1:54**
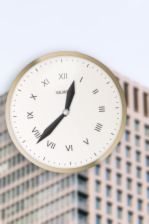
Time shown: **12:38**
